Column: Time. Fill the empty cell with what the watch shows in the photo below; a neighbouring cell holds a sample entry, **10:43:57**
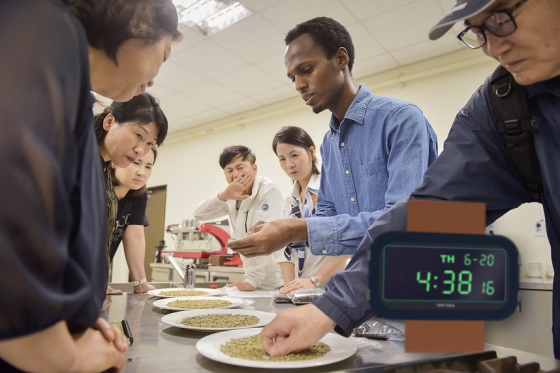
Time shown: **4:38:16**
